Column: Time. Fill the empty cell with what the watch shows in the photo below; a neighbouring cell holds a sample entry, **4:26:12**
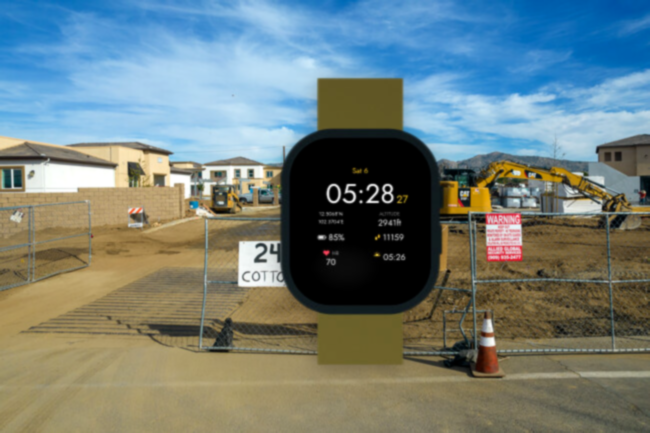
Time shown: **5:28:27**
